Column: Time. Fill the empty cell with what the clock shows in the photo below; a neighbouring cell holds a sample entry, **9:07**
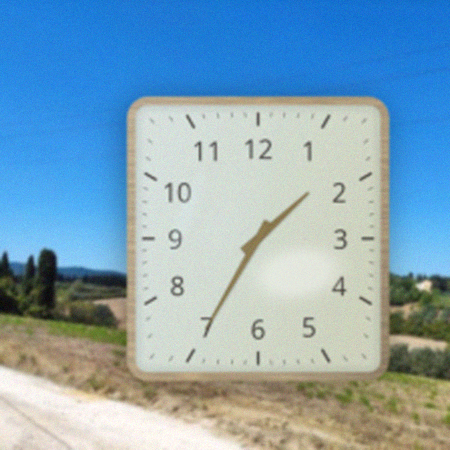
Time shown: **1:35**
